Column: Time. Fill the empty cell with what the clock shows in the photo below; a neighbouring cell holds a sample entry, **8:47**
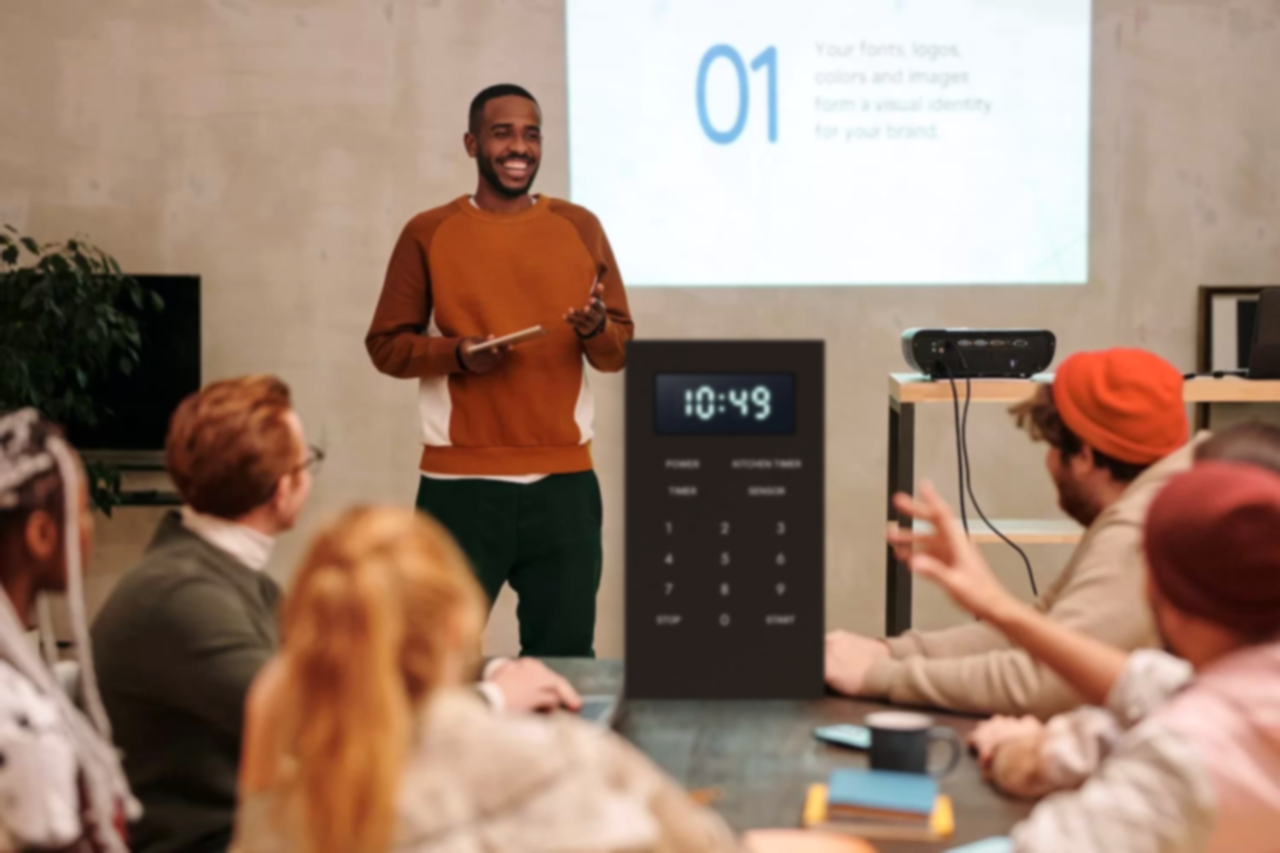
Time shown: **10:49**
